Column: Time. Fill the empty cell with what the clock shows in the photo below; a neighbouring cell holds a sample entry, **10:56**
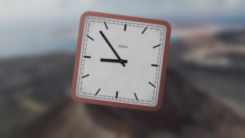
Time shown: **8:53**
